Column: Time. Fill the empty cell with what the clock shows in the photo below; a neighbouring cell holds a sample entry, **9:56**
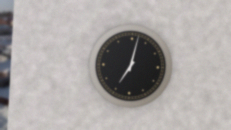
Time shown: **7:02**
